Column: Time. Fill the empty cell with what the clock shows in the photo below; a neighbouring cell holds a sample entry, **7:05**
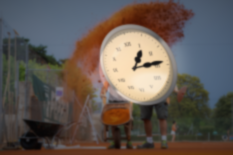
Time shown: **1:14**
